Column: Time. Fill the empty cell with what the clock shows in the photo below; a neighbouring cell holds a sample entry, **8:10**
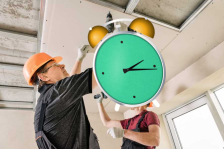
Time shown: **2:16**
